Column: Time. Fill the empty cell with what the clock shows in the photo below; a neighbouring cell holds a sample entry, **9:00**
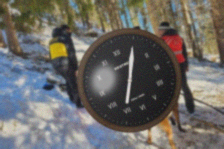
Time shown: **7:05**
